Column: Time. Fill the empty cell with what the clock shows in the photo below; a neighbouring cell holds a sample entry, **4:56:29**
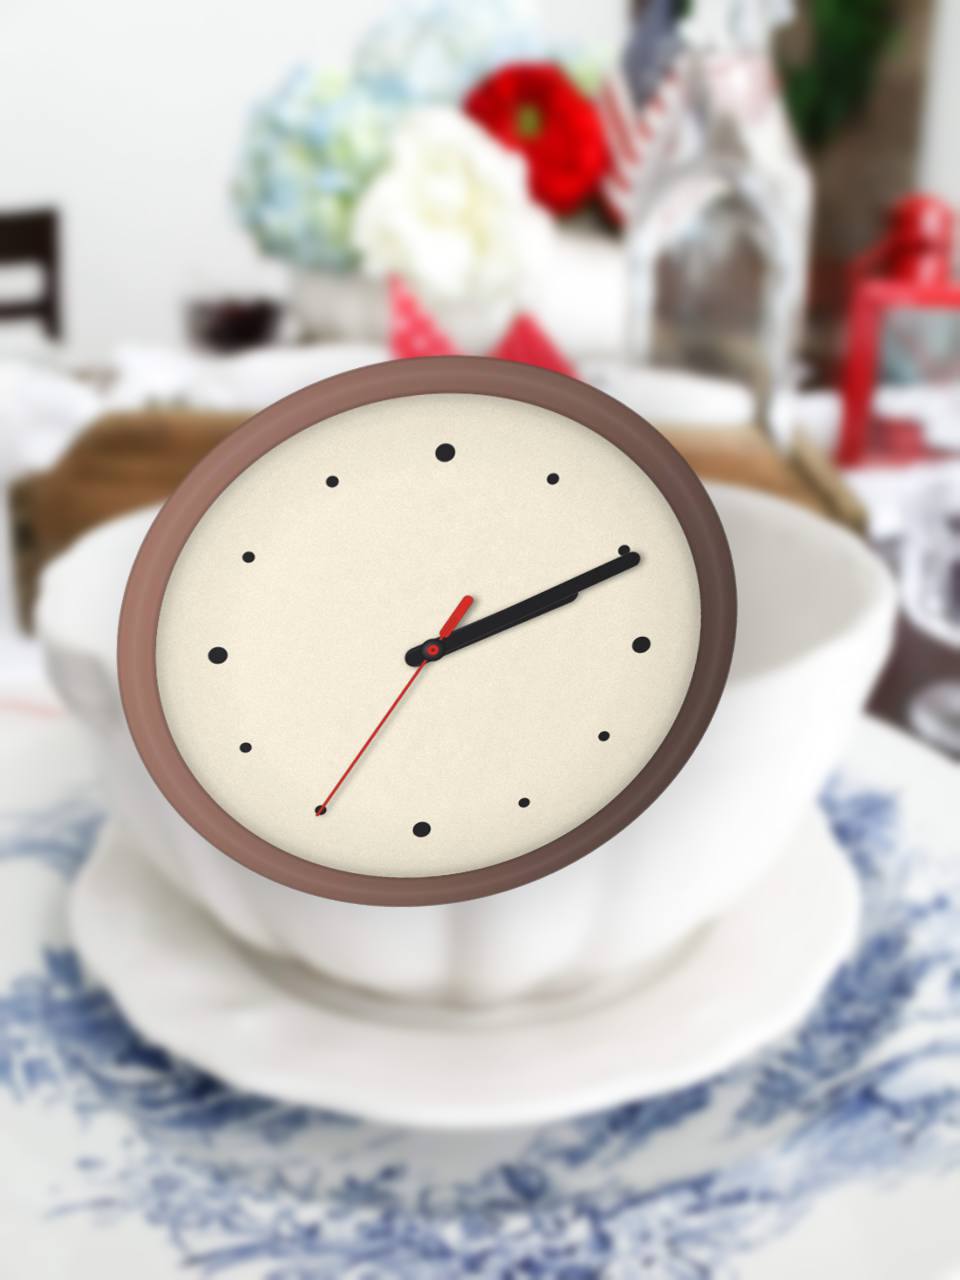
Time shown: **2:10:35**
